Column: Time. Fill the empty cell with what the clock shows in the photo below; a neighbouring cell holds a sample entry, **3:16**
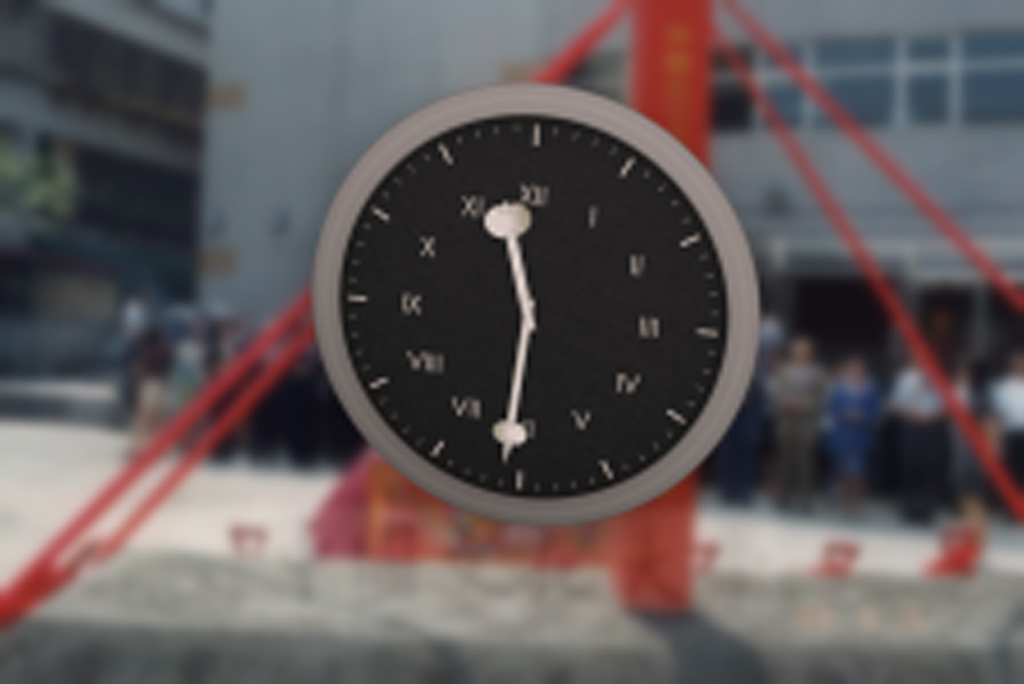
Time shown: **11:31**
